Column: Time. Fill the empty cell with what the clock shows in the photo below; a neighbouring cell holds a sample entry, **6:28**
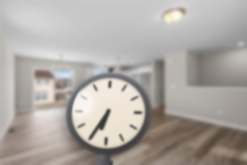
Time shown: **6:35**
